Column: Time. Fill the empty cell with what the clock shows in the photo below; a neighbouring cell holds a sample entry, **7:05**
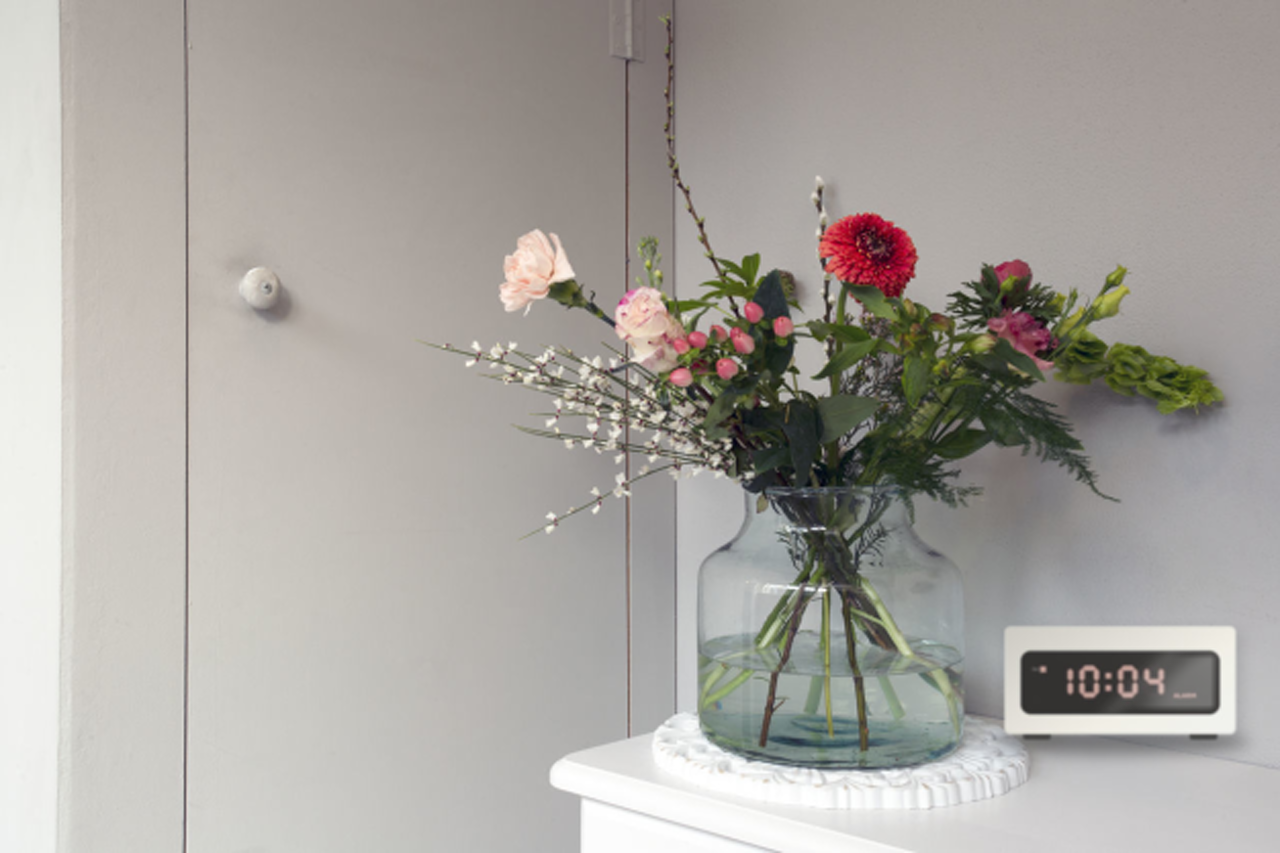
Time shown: **10:04**
